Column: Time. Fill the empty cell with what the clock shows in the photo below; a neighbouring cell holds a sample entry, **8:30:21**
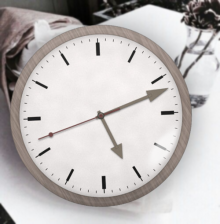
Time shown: **5:11:42**
